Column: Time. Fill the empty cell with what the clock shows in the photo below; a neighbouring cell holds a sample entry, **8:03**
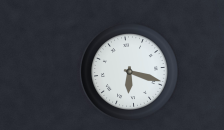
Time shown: **6:19**
